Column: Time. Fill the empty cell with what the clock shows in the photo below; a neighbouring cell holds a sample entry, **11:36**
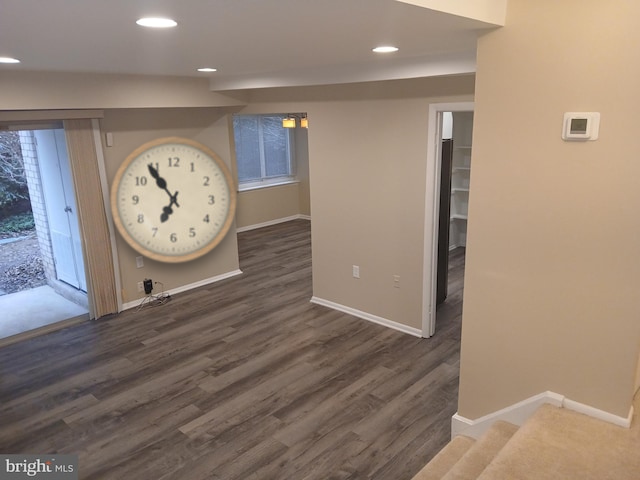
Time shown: **6:54**
